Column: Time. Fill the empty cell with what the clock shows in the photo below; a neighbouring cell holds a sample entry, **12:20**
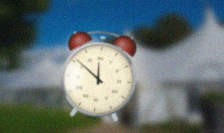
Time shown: **11:51**
